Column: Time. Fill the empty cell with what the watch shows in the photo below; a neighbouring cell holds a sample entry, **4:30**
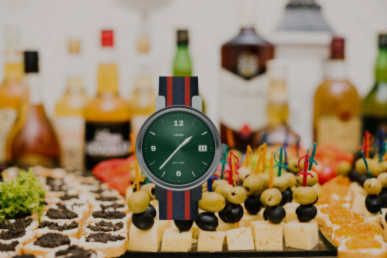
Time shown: **1:37**
